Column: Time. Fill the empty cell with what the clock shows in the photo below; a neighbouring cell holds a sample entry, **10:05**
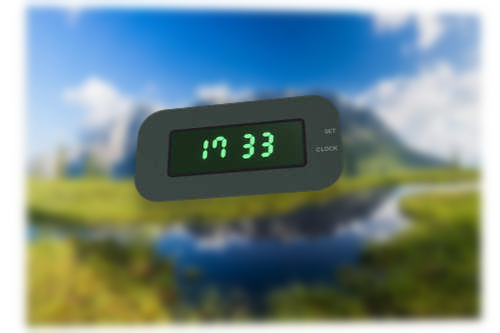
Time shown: **17:33**
